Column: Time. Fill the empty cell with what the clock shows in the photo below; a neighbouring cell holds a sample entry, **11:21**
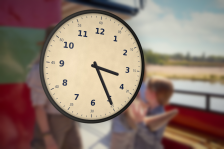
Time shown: **3:25**
